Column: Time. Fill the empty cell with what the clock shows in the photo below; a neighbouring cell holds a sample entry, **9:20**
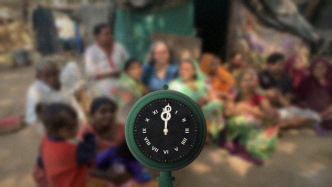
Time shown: **12:01**
